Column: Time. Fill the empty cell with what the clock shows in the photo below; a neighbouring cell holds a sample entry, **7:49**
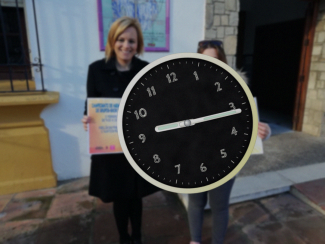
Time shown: **9:16**
